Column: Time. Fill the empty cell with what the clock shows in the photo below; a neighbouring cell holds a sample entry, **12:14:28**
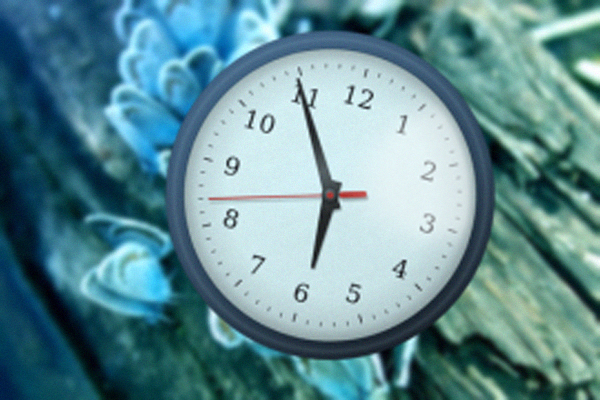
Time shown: **5:54:42**
